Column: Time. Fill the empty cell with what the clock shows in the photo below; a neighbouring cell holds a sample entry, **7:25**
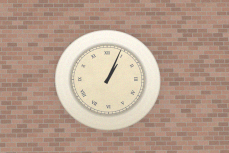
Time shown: **1:04**
